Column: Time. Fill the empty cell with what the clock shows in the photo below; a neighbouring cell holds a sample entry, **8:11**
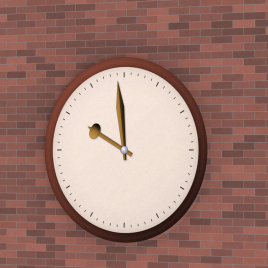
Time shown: **9:59**
